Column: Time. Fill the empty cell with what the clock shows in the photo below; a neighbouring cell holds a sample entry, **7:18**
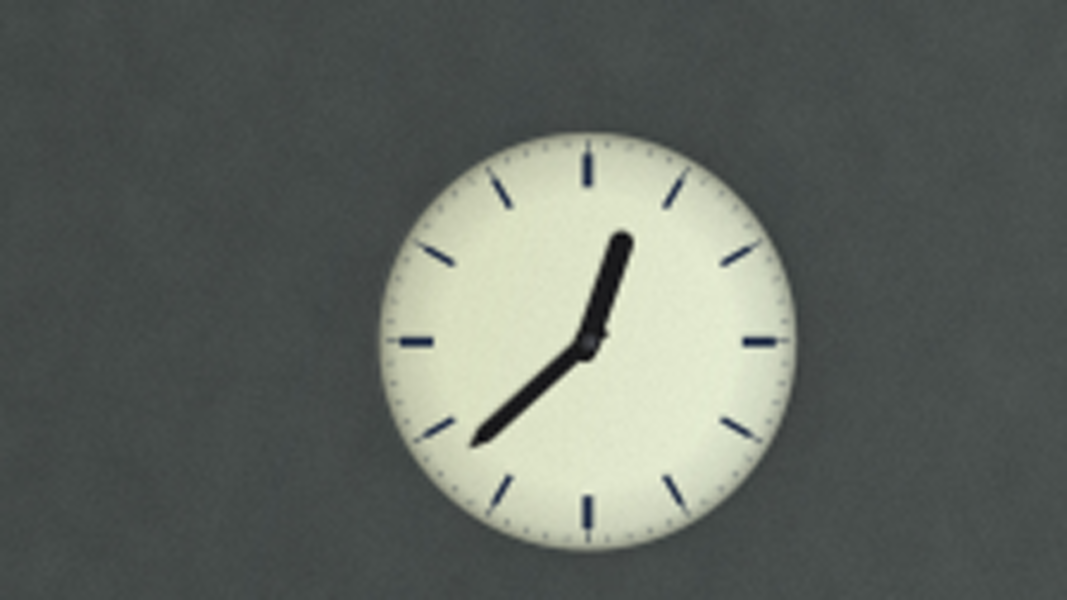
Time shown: **12:38**
